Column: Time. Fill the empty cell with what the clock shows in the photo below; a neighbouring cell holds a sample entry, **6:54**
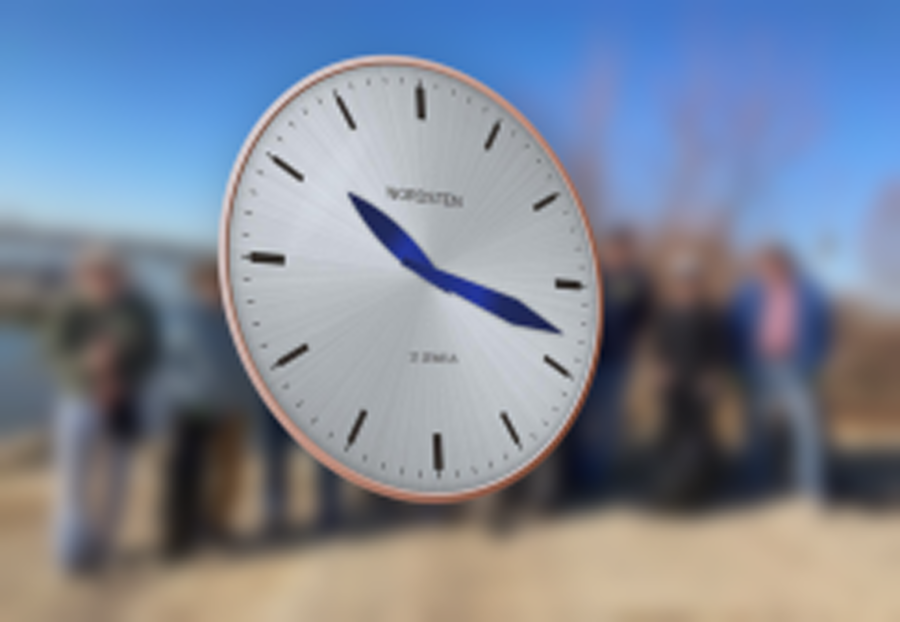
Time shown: **10:18**
